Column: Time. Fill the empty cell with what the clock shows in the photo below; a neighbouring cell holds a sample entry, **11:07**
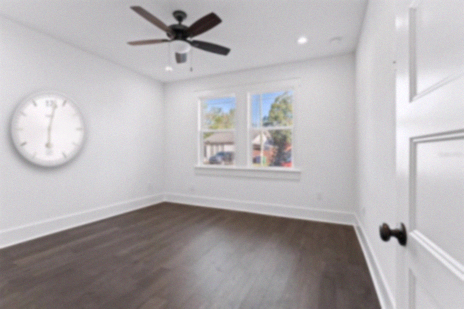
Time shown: **6:02**
